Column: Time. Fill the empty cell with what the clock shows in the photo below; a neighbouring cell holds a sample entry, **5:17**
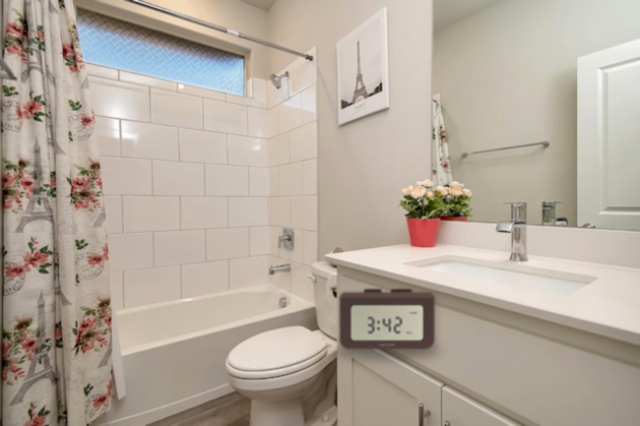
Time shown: **3:42**
